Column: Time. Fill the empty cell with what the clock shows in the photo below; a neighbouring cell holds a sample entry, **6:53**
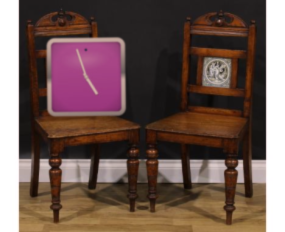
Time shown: **4:57**
